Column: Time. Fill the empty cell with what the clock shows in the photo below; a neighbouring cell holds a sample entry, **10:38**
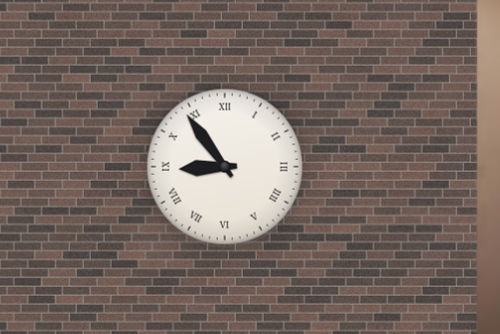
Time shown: **8:54**
